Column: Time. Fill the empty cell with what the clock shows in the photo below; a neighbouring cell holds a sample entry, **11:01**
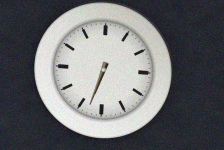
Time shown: **6:33**
